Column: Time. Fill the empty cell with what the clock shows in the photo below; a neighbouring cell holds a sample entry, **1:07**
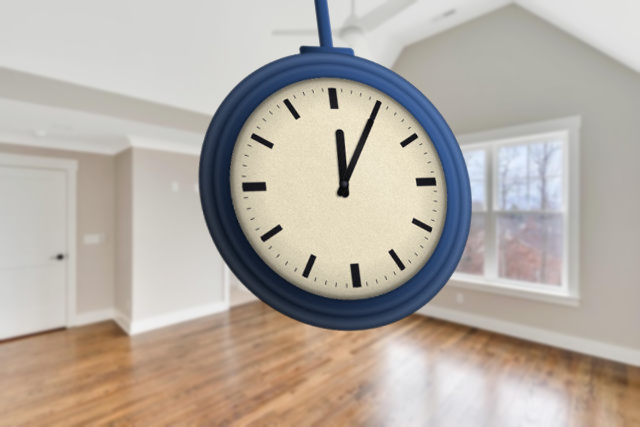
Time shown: **12:05**
